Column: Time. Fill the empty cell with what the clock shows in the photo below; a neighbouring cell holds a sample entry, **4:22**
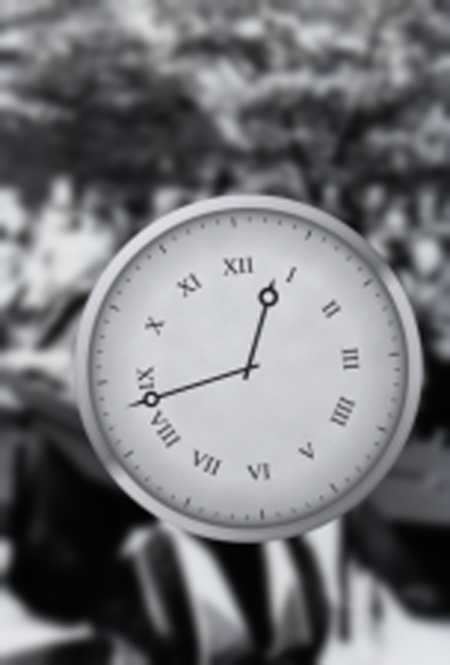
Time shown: **12:43**
